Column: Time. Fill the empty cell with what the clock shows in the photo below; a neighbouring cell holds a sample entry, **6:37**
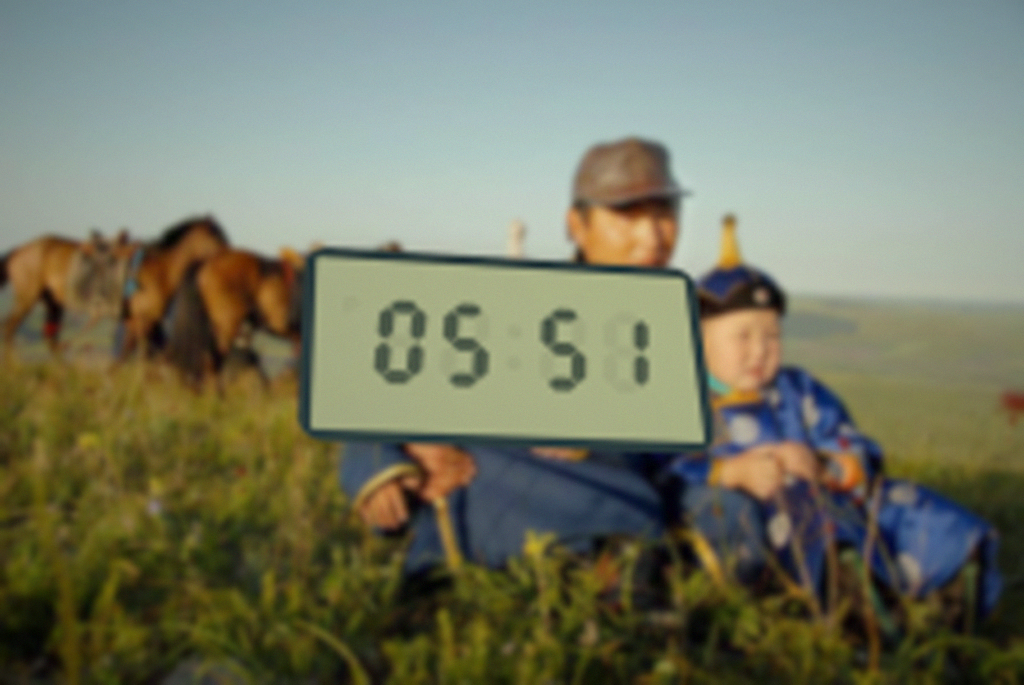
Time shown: **5:51**
